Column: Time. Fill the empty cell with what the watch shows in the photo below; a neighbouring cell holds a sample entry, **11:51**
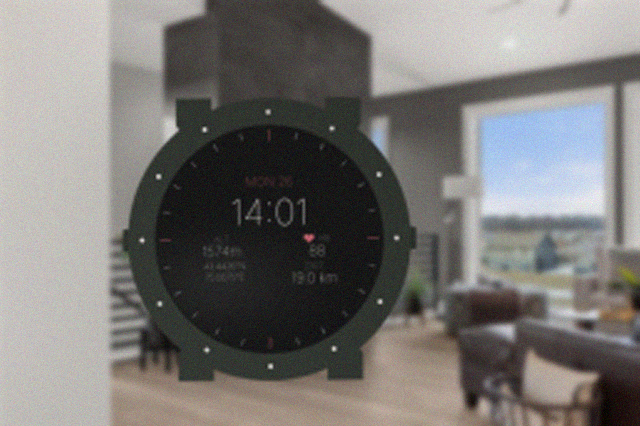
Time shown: **14:01**
